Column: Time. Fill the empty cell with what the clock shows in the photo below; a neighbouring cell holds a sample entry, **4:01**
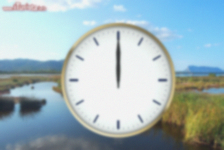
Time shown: **12:00**
